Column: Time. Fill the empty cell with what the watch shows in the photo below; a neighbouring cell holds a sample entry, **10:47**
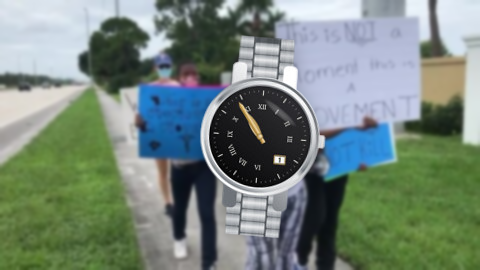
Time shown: **10:54**
